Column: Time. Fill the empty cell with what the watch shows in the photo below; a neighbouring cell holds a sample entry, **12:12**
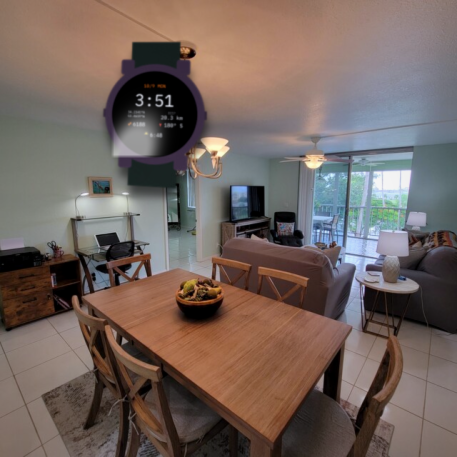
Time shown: **3:51**
